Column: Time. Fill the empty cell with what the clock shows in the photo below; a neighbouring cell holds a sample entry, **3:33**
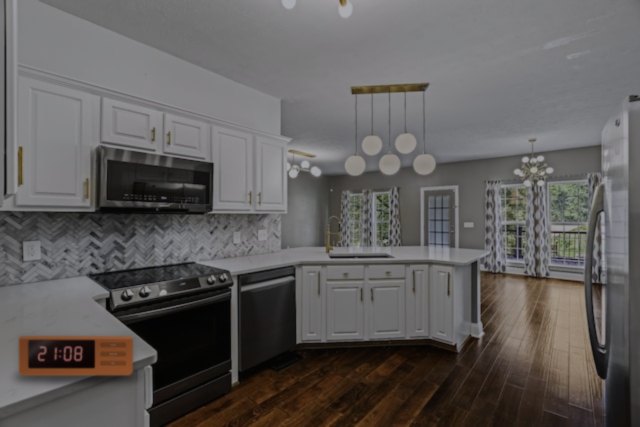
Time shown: **21:08**
